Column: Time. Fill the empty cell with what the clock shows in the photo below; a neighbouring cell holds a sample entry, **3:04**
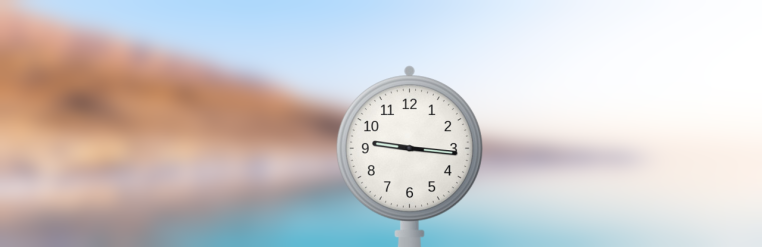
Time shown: **9:16**
